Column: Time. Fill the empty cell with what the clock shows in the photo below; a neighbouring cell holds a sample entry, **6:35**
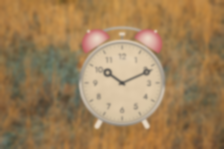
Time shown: **10:11**
